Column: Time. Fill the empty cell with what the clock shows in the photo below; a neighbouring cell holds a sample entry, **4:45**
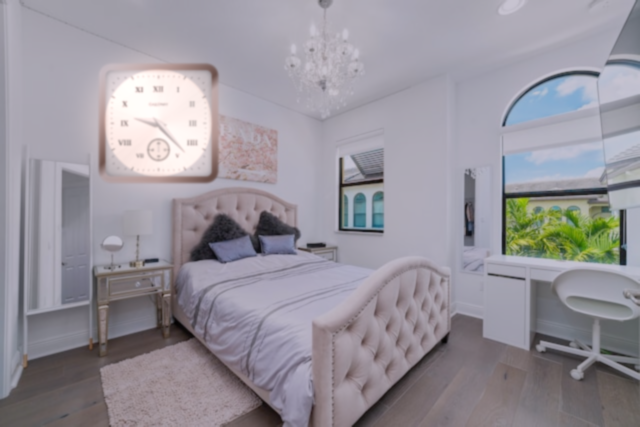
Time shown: **9:23**
